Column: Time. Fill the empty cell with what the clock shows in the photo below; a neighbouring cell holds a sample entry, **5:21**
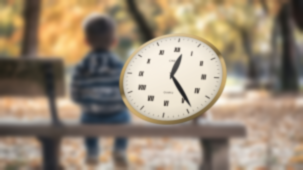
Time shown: **12:24**
